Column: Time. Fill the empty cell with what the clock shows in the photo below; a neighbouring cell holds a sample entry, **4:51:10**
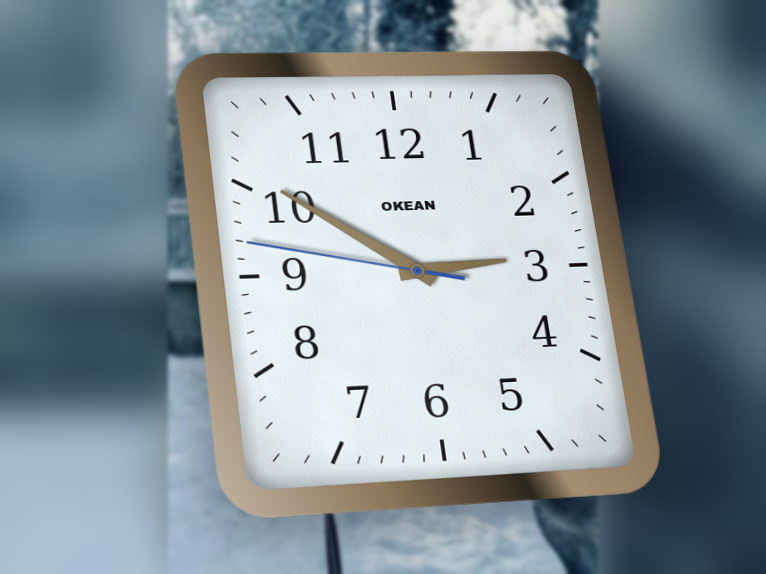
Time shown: **2:50:47**
